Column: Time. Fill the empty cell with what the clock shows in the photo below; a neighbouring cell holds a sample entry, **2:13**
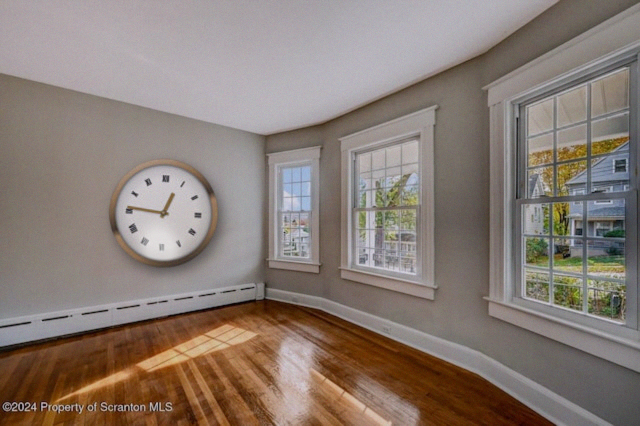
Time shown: **12:46**
